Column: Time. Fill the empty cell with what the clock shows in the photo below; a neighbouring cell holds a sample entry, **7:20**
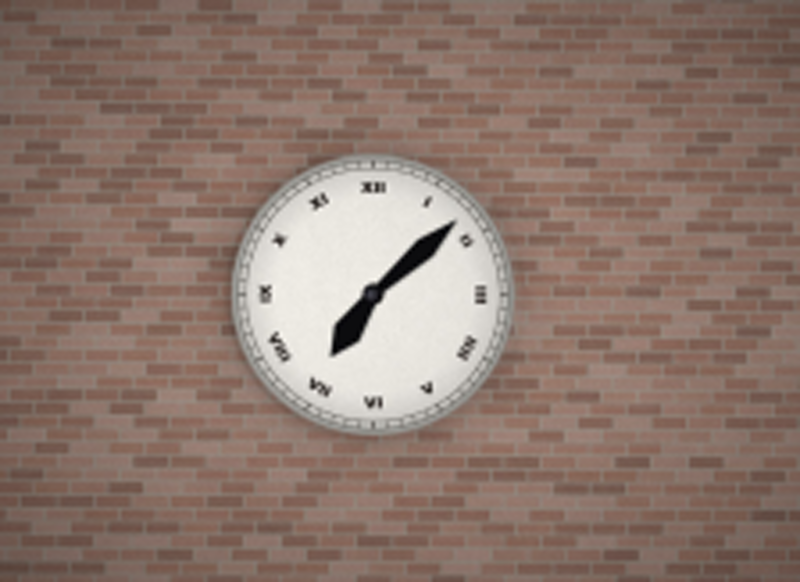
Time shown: **7:08**
